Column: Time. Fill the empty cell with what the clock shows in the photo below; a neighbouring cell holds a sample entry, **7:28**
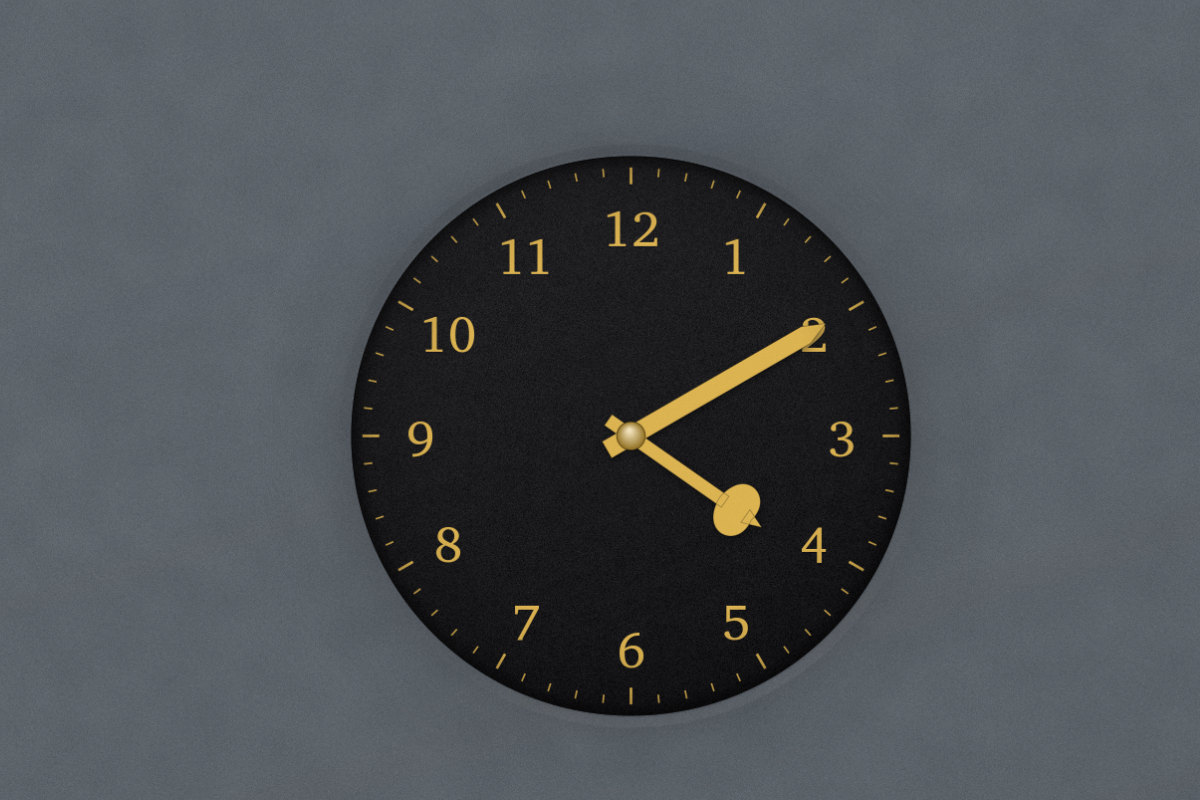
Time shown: **4:10**
